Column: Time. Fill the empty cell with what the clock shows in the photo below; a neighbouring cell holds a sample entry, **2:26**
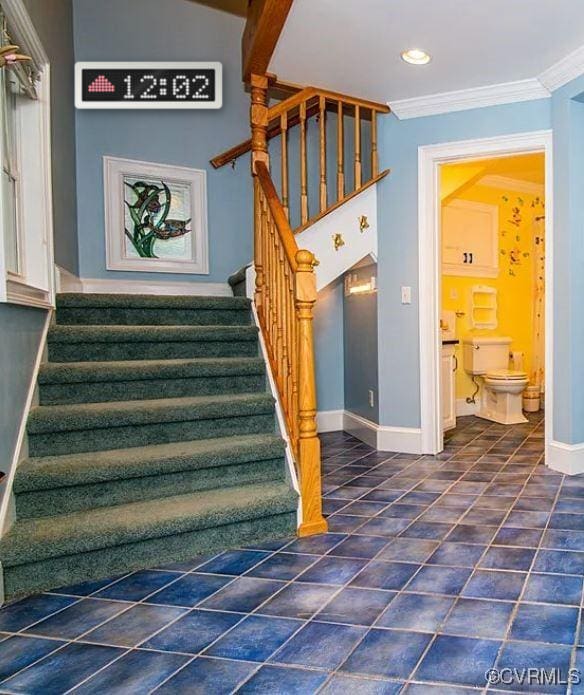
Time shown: **12:02**
